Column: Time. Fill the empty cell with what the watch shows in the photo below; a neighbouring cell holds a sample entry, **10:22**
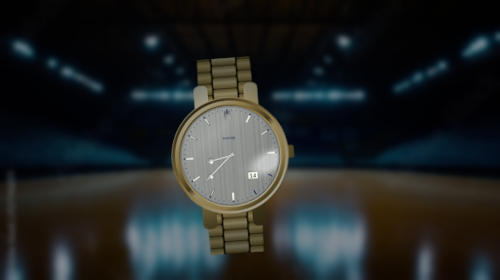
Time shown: **8:38**
